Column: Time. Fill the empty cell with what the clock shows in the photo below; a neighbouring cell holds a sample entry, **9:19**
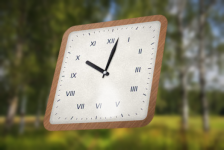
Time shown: **10:02**
